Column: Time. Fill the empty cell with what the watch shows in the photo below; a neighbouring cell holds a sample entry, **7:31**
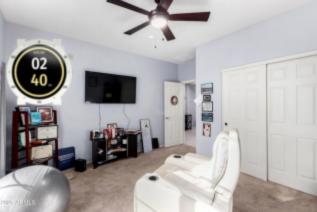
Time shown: **2:40**
